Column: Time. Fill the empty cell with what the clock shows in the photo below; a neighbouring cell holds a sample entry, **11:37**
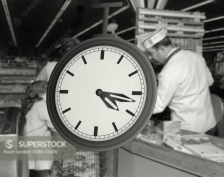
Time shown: **4:17**
